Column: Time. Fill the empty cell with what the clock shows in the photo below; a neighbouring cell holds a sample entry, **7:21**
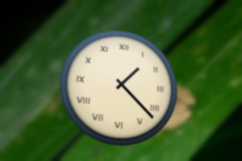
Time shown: **1:22**
